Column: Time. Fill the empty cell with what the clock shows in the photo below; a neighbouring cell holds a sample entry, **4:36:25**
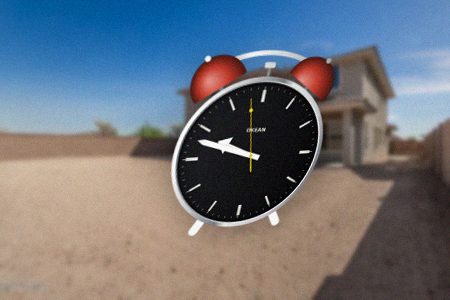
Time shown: **9:47:58**
